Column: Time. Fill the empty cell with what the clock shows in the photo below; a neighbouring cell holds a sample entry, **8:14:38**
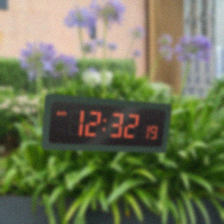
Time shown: **12:32:19**
